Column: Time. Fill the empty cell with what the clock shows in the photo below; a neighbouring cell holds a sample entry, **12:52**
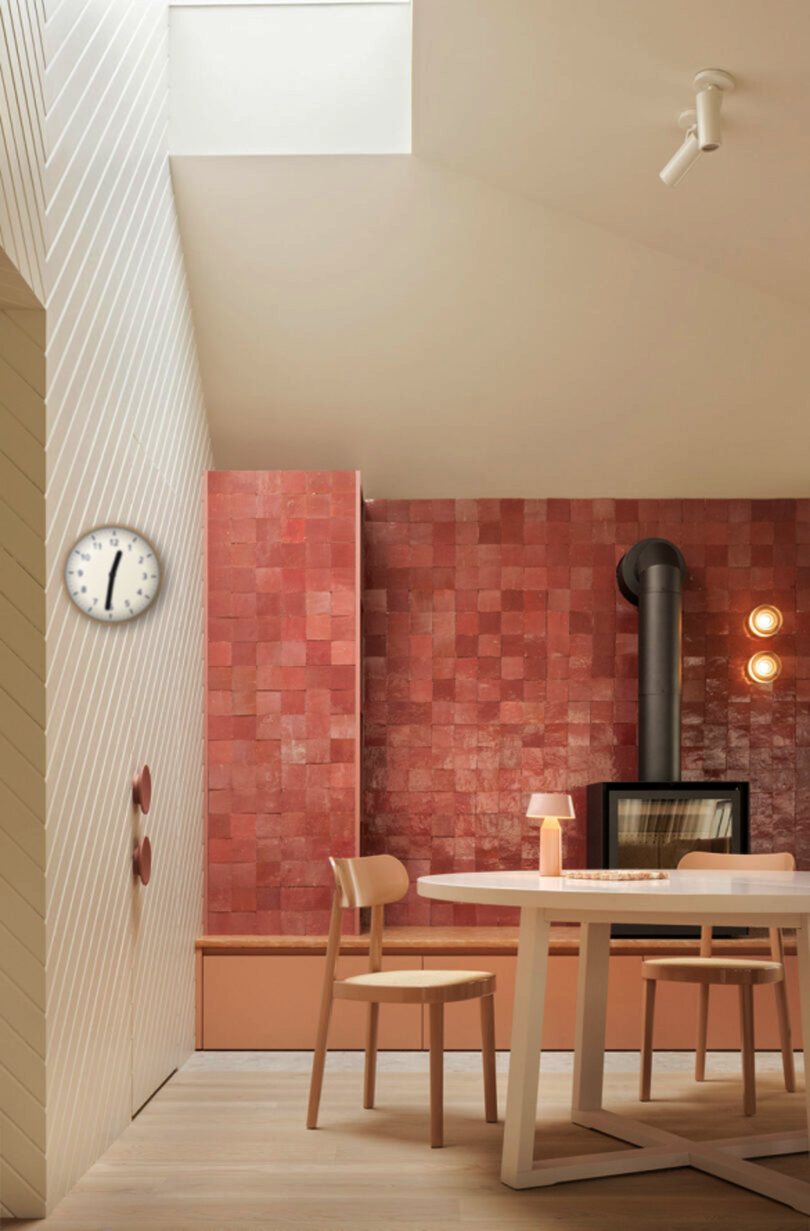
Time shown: **12:31**
